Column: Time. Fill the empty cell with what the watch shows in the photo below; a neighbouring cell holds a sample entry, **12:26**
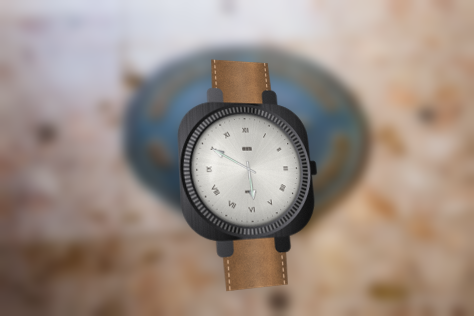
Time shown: **5:50**
